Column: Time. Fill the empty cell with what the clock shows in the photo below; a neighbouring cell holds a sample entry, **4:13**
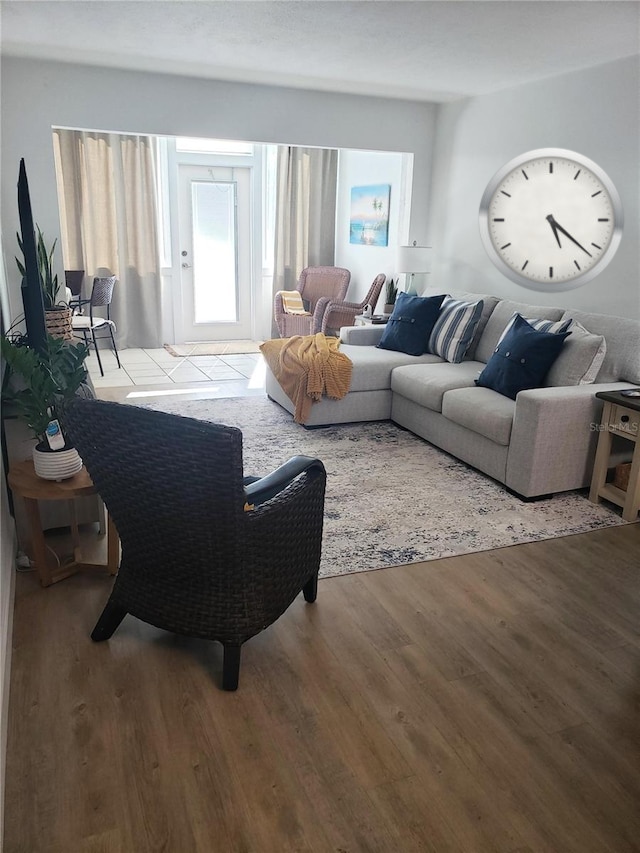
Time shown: **5:22**
